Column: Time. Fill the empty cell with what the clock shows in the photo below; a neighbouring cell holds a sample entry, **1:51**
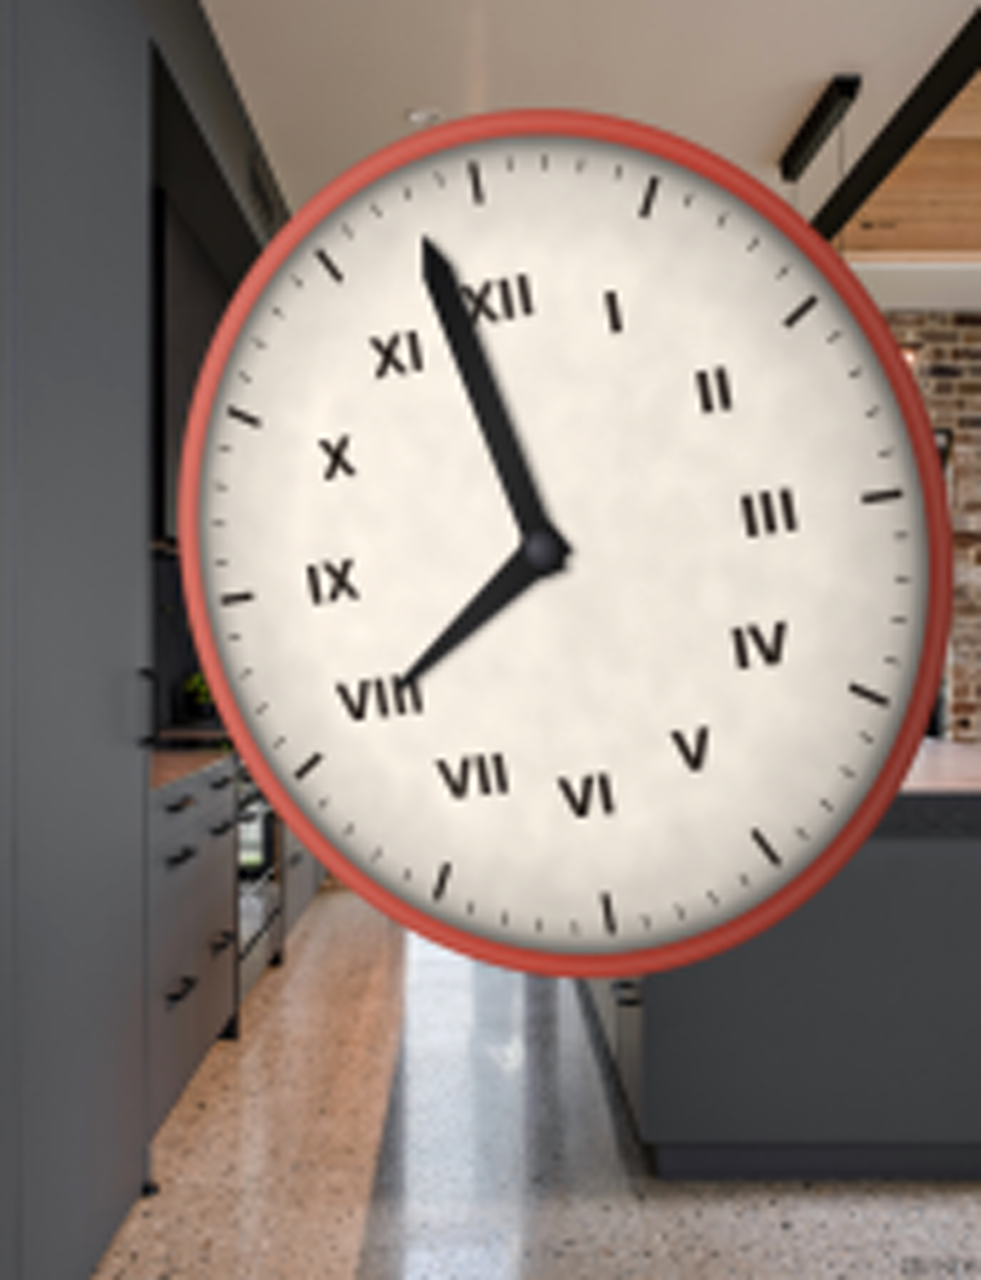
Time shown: **7:58**
